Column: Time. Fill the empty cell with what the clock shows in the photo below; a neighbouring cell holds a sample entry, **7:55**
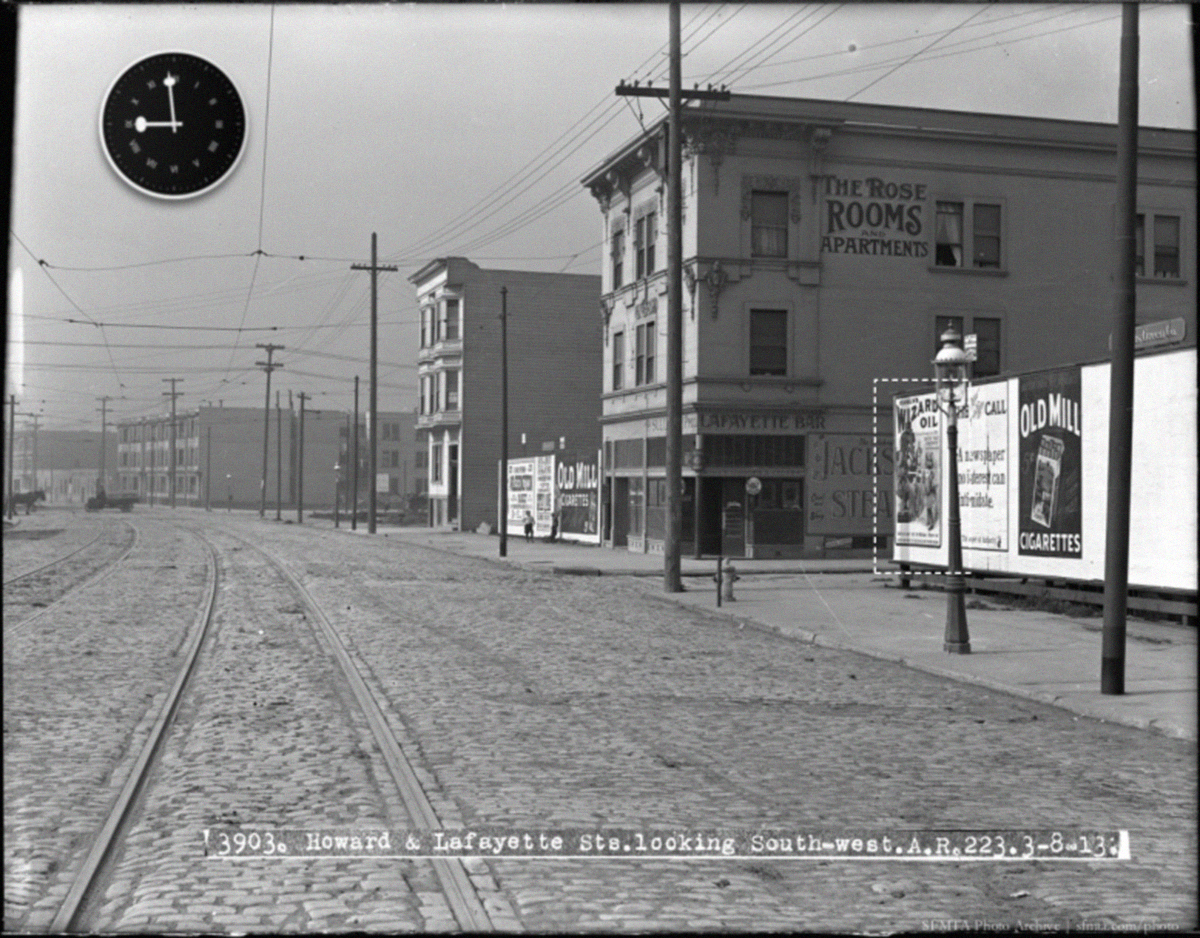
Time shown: **8:59**
